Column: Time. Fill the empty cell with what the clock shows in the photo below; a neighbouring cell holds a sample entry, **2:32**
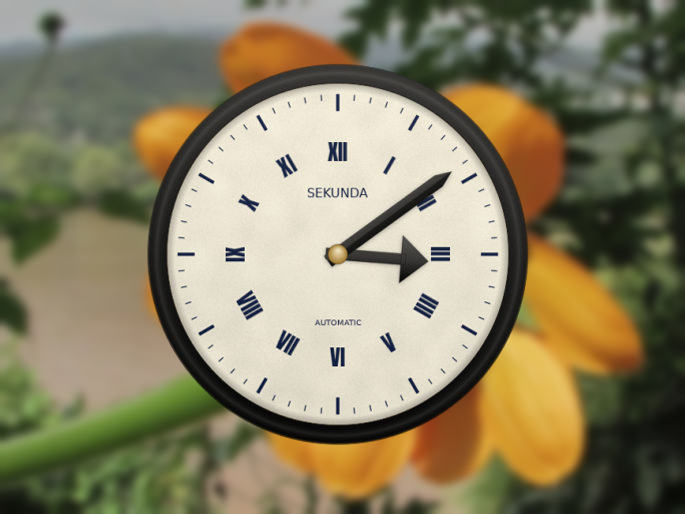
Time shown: **3:09**
